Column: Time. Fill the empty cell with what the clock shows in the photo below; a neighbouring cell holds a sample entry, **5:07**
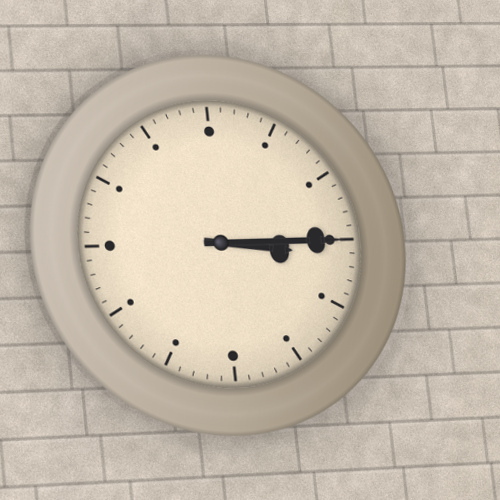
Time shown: **3:15**
